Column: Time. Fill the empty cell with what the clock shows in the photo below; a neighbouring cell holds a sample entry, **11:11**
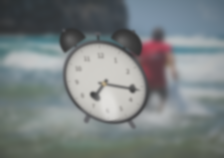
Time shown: **7:16**
